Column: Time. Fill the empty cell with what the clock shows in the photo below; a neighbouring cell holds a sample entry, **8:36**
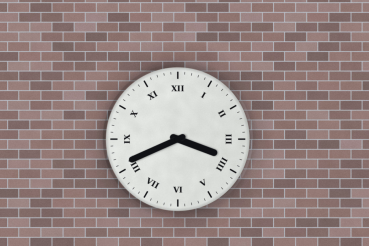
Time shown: **3:41**
